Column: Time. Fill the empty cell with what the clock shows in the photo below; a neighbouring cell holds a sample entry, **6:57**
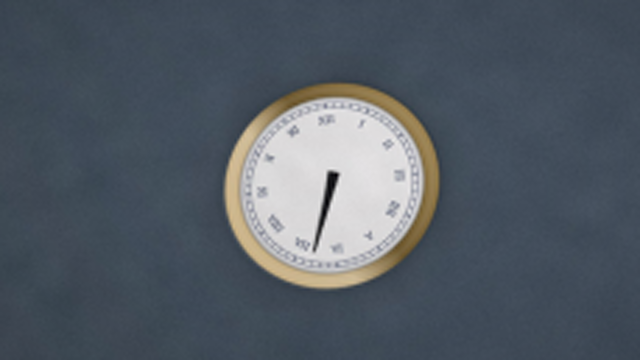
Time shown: **6:33**
